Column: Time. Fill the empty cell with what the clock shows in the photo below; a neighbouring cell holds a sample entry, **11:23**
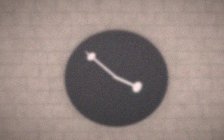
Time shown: **3:52**
